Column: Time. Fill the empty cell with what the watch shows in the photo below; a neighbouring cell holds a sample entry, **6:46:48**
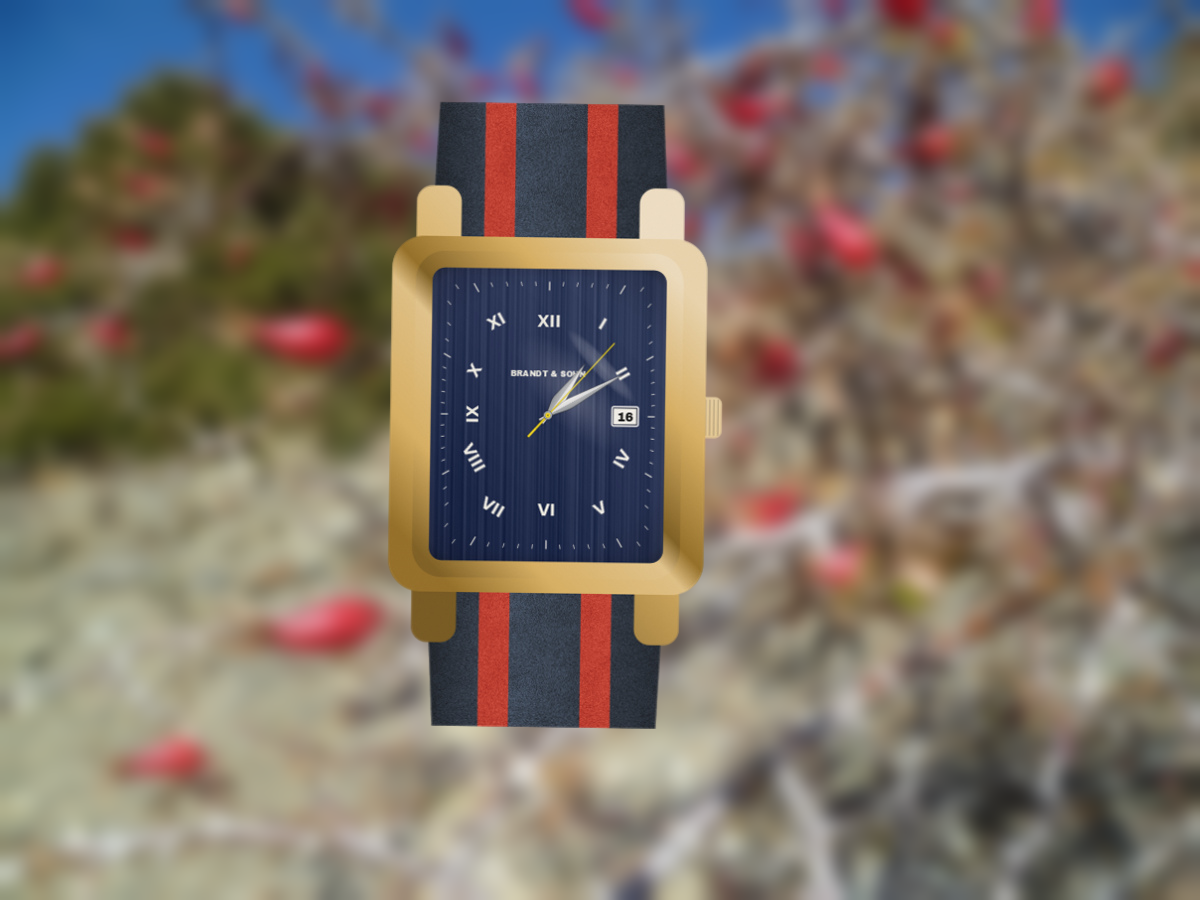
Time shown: **1:10:07**
